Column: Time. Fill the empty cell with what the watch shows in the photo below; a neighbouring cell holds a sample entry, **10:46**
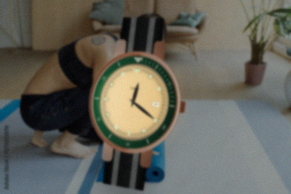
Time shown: **12:20**
